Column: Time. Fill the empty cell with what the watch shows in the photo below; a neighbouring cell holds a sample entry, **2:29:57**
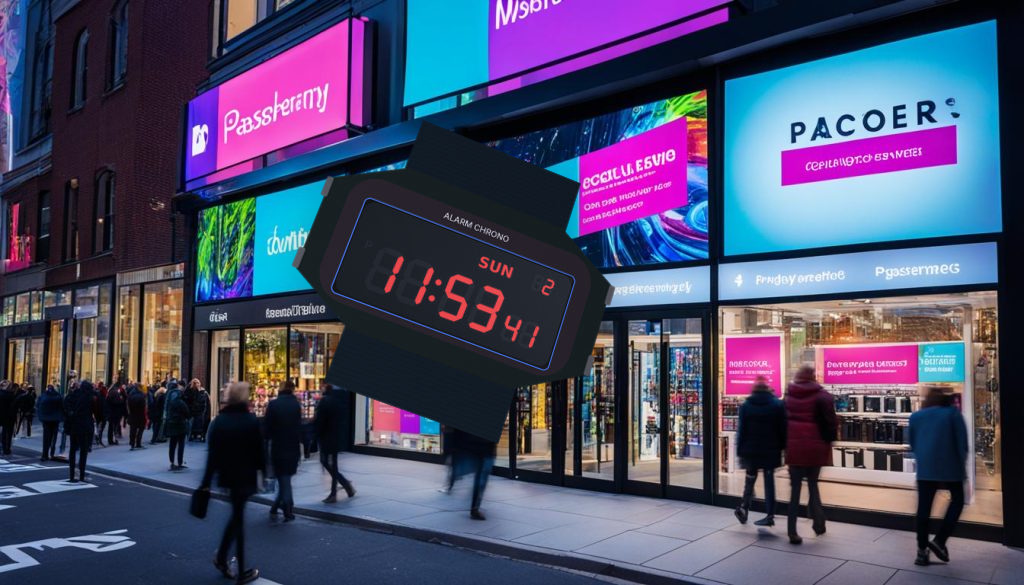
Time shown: **11:53:41**
